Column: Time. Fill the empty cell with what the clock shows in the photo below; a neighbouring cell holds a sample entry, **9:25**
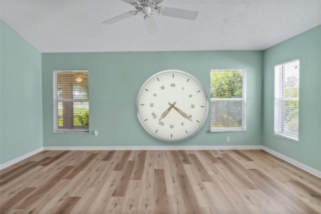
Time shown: **7:21**
